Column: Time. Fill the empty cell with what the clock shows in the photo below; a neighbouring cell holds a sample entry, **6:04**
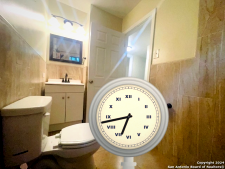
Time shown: **6:43**
